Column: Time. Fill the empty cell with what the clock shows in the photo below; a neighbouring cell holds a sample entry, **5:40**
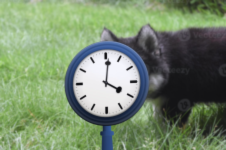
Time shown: **4:01**
